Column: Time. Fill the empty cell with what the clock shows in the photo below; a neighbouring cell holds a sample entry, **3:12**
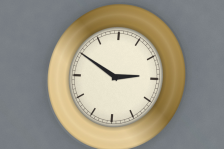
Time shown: **2:50**
